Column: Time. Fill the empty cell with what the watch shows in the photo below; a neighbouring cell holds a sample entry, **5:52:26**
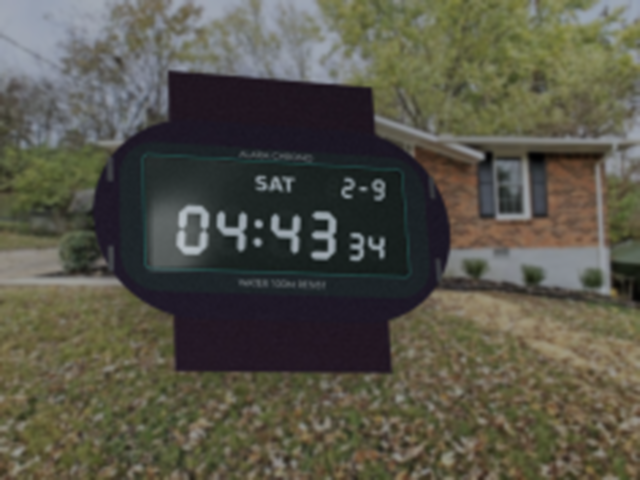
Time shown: **4:43:34**
